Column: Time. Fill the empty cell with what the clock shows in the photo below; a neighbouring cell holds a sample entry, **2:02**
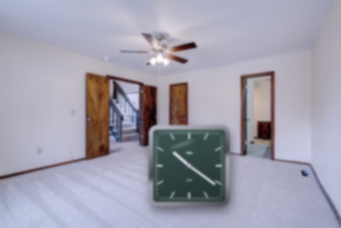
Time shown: **10:21**
